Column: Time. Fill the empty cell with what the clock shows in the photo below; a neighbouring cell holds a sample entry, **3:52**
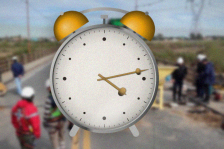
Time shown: **4:13**
